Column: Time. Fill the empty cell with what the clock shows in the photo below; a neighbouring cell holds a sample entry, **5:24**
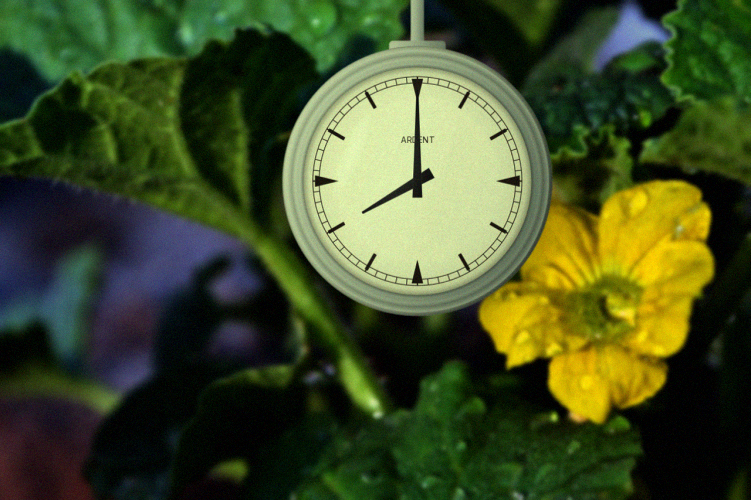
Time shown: **8:00**
